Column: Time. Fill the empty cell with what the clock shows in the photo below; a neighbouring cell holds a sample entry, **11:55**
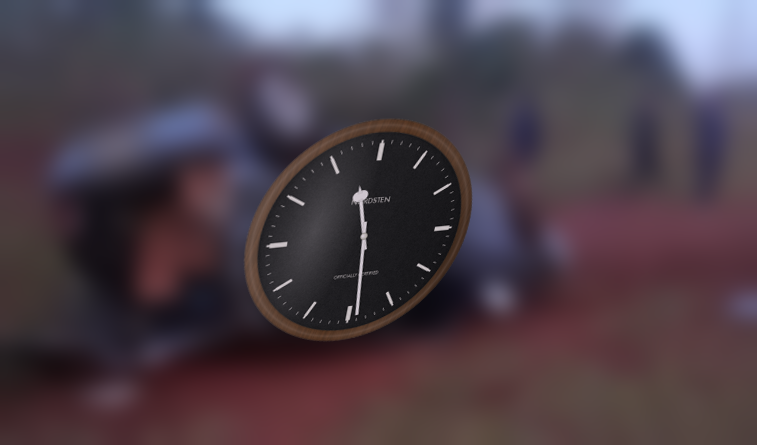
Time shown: **11:29**
